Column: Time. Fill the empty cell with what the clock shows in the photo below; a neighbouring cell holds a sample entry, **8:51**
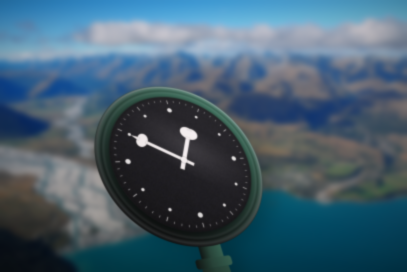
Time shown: **12:50**
